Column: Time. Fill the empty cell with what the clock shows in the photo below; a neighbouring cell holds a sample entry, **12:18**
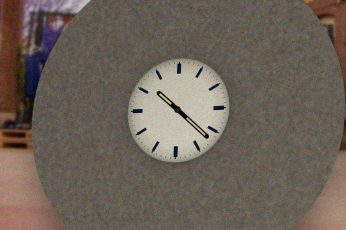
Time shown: **10:22**
